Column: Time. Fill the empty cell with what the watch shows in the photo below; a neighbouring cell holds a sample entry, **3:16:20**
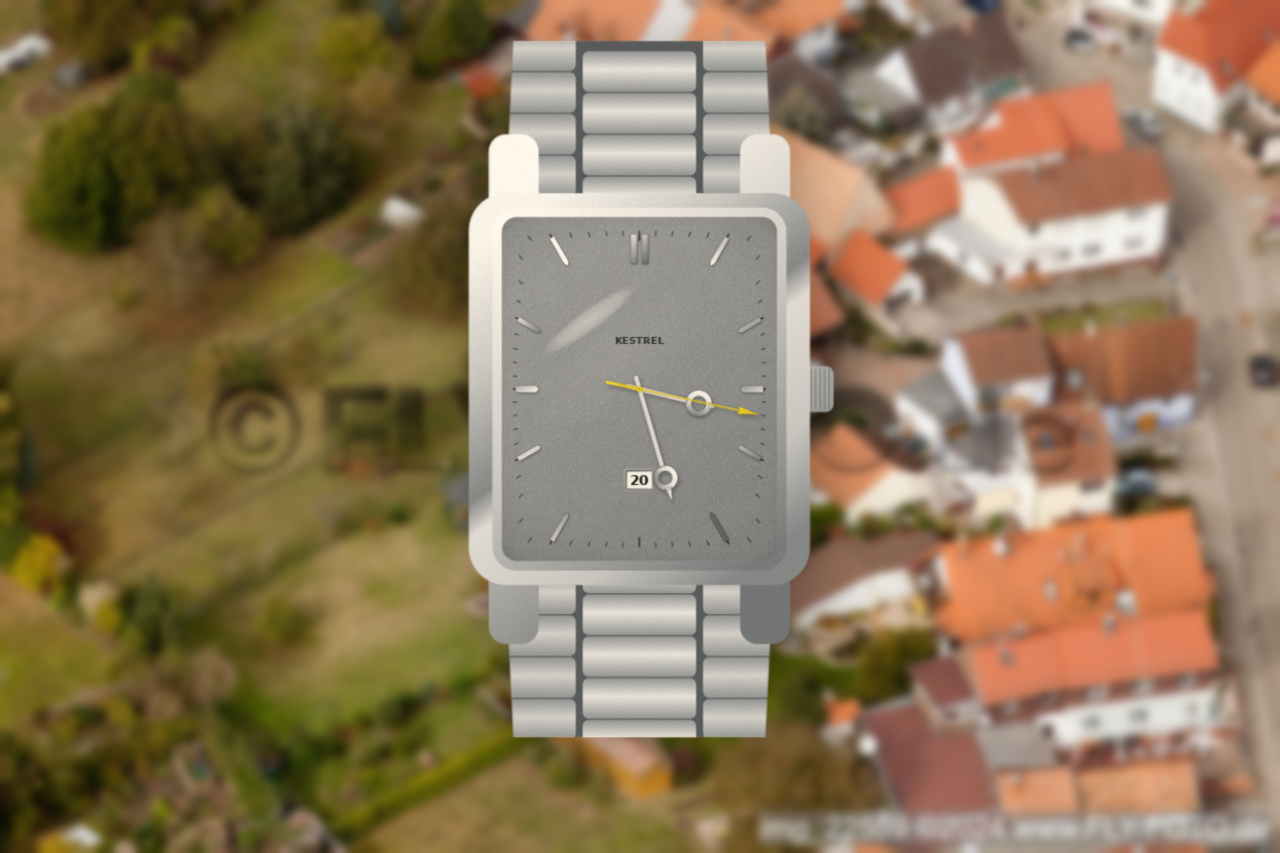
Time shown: **3:27:17**
